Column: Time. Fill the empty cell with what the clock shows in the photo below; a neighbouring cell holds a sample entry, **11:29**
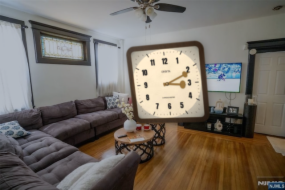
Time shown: **3:11**
